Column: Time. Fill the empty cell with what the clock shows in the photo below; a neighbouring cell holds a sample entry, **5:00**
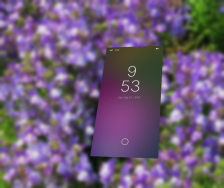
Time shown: **9:53**
